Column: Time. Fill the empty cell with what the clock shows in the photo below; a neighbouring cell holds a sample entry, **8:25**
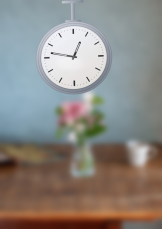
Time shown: **12:47**
